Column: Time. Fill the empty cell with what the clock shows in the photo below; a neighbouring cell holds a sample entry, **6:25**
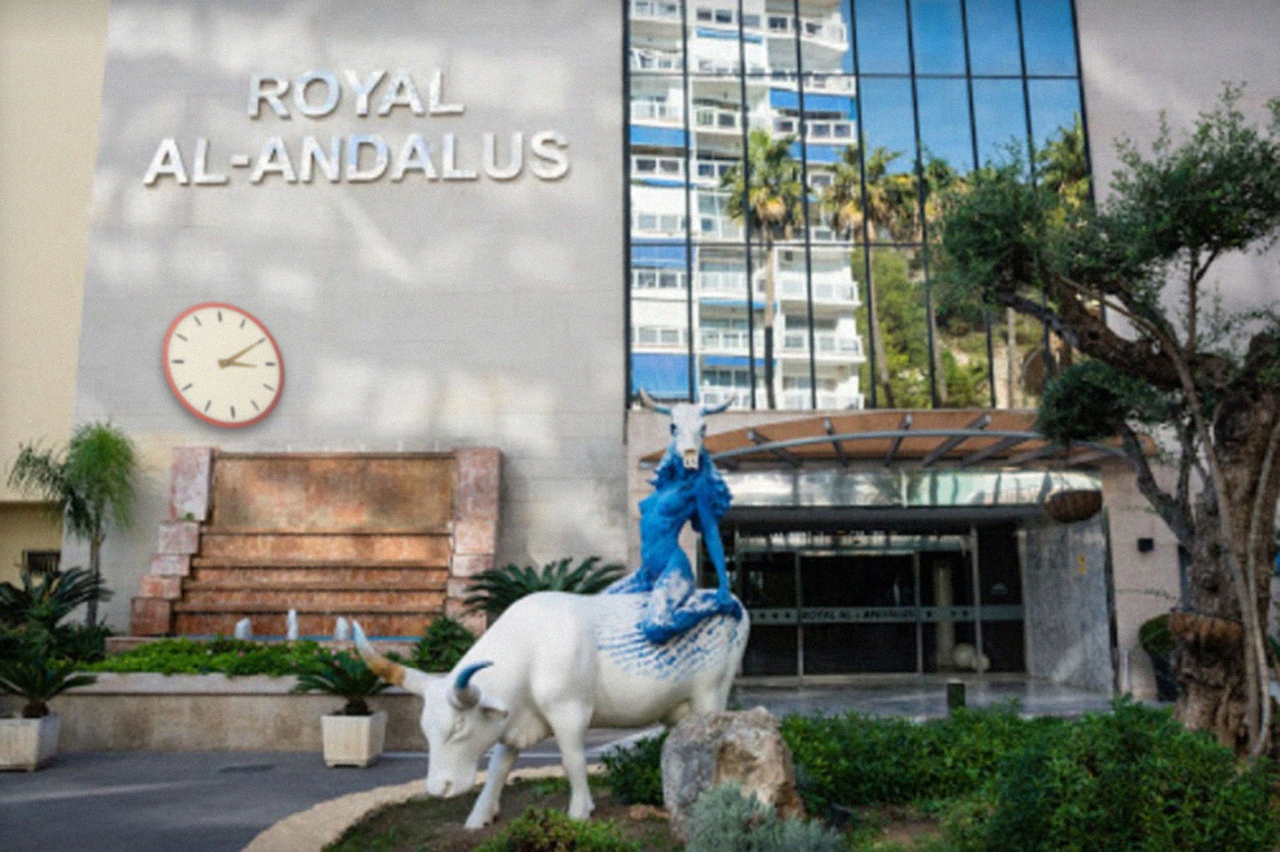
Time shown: **3:10**
